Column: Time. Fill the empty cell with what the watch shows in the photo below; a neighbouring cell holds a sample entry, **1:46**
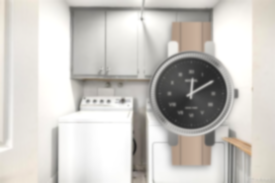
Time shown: **12:10**
